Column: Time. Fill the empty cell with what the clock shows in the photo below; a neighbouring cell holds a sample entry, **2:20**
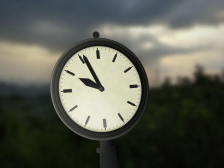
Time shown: **9:56**
